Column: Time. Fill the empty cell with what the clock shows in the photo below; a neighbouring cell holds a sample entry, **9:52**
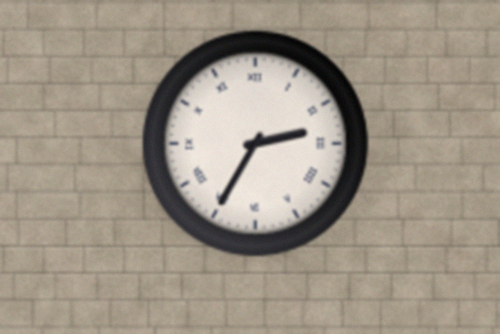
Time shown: **2:35**
